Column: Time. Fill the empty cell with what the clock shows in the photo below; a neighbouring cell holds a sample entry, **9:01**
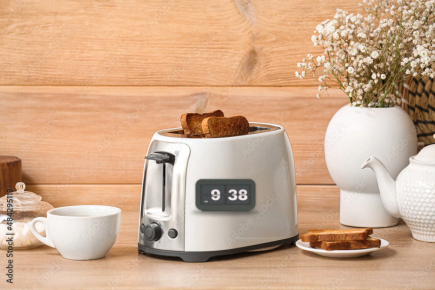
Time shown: **9:38**
